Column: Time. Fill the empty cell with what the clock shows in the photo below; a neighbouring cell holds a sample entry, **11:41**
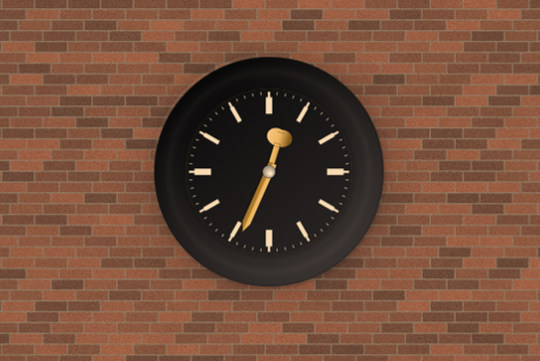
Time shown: **12:34**
